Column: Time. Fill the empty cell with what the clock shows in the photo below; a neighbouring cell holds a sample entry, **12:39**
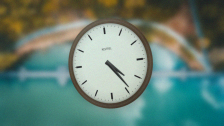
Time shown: **4:24**
